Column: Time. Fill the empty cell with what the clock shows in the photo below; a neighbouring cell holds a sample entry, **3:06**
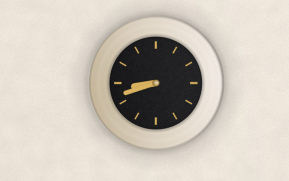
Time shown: **8:42**
